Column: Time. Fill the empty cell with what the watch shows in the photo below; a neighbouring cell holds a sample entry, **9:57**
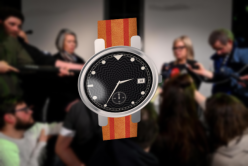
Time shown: **2:35**
